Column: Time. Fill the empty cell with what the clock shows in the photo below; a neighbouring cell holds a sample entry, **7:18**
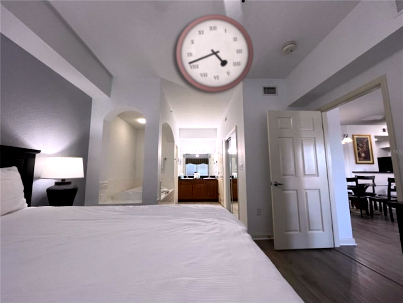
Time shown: **4:42**
